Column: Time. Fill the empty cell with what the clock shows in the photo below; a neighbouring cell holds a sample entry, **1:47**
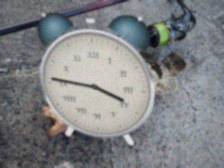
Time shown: **3:46**
